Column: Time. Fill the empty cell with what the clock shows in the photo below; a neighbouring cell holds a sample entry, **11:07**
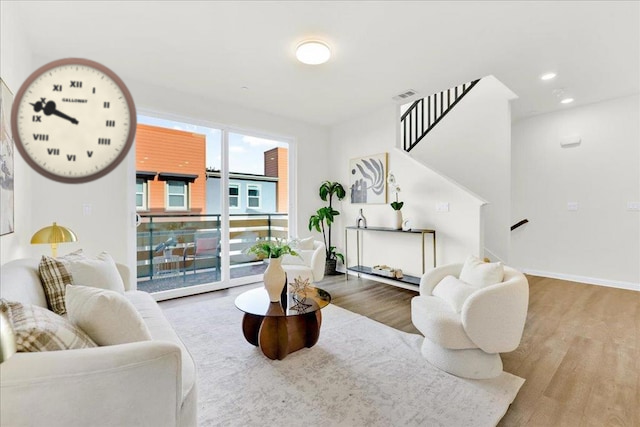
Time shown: **9:48**
